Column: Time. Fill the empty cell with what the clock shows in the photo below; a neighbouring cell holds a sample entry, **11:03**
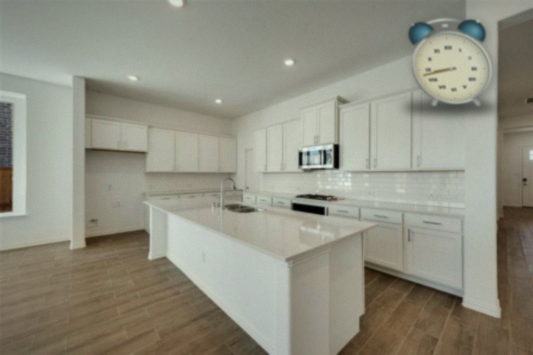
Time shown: **8:43**
